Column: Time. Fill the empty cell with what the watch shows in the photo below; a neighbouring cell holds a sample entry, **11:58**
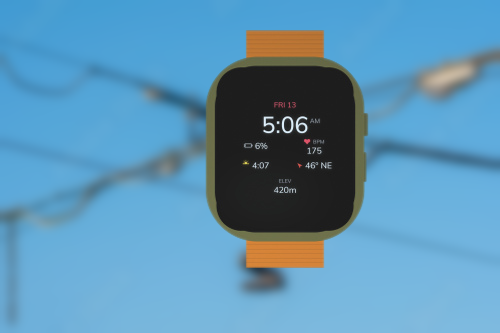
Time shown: **5:06**
